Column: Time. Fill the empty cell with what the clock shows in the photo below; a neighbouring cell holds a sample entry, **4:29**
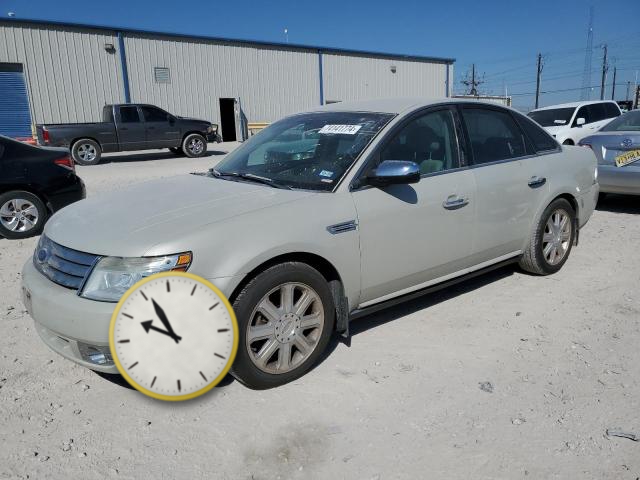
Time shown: **9:56**
